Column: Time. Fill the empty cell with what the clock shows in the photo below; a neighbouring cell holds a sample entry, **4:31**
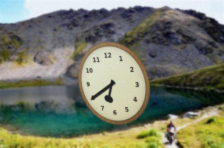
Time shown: **6:40**
